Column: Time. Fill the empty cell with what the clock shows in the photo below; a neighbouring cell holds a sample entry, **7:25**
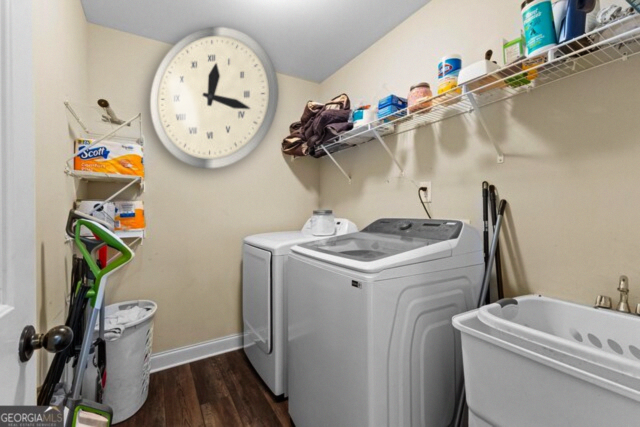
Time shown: **12:18**
